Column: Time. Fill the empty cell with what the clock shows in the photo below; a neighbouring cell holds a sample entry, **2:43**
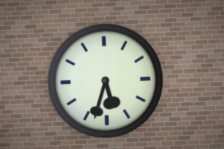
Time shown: **5:33**
